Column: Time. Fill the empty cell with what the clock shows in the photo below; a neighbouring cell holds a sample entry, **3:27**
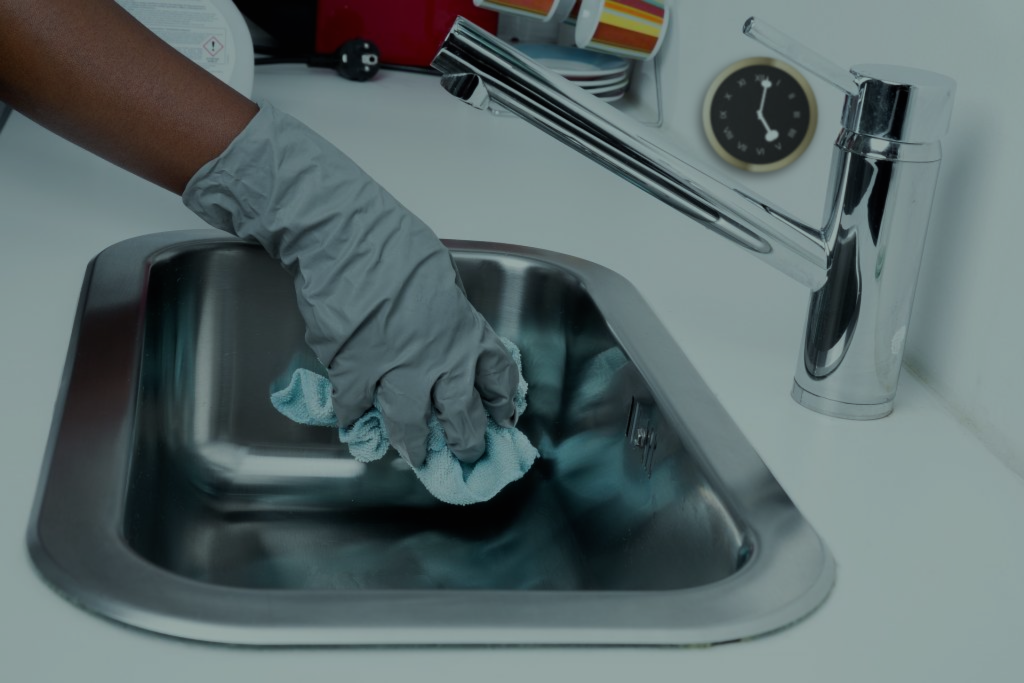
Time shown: **5:02**
